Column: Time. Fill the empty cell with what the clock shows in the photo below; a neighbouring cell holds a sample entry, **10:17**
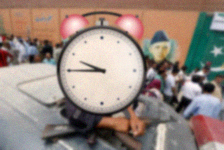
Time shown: **9:45**
